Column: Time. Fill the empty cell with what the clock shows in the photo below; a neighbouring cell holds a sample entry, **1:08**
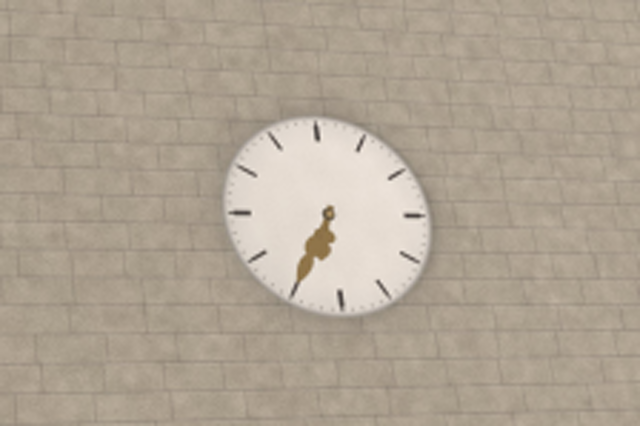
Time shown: **6:35**
